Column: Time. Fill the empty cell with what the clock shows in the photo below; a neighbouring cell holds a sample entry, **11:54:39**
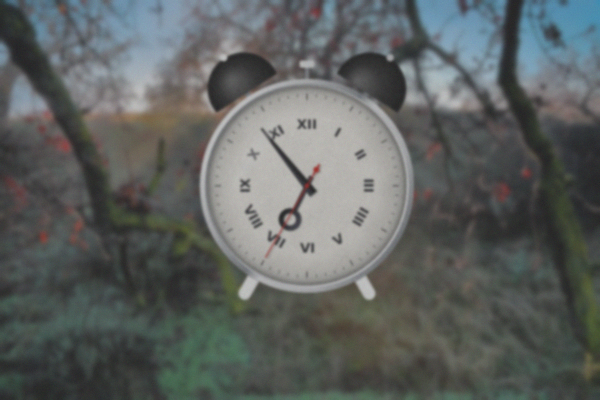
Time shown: **6:53:35**
